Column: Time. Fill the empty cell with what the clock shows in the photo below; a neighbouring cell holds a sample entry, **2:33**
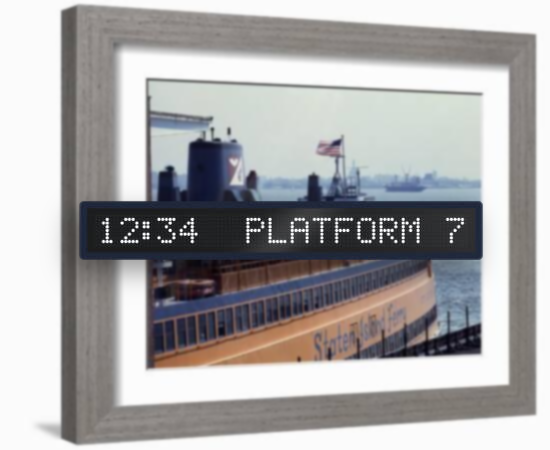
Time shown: **12:34**
